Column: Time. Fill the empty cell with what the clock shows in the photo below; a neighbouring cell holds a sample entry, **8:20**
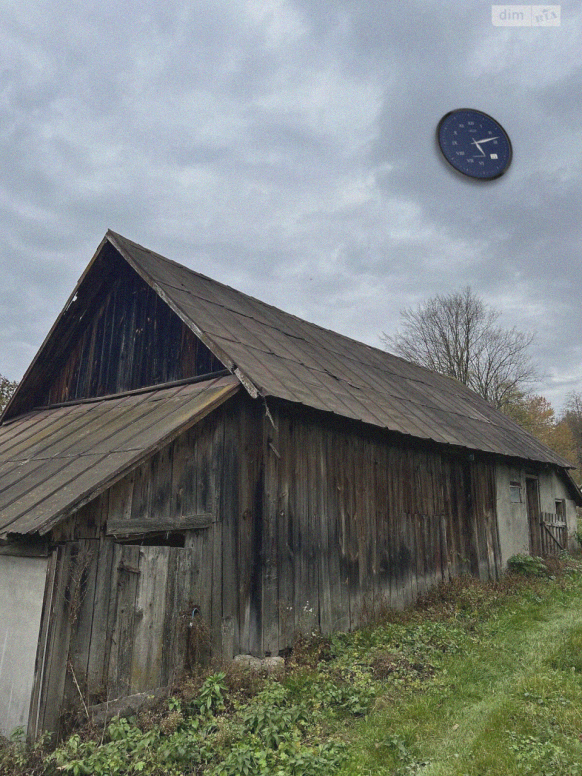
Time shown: **5:13**
